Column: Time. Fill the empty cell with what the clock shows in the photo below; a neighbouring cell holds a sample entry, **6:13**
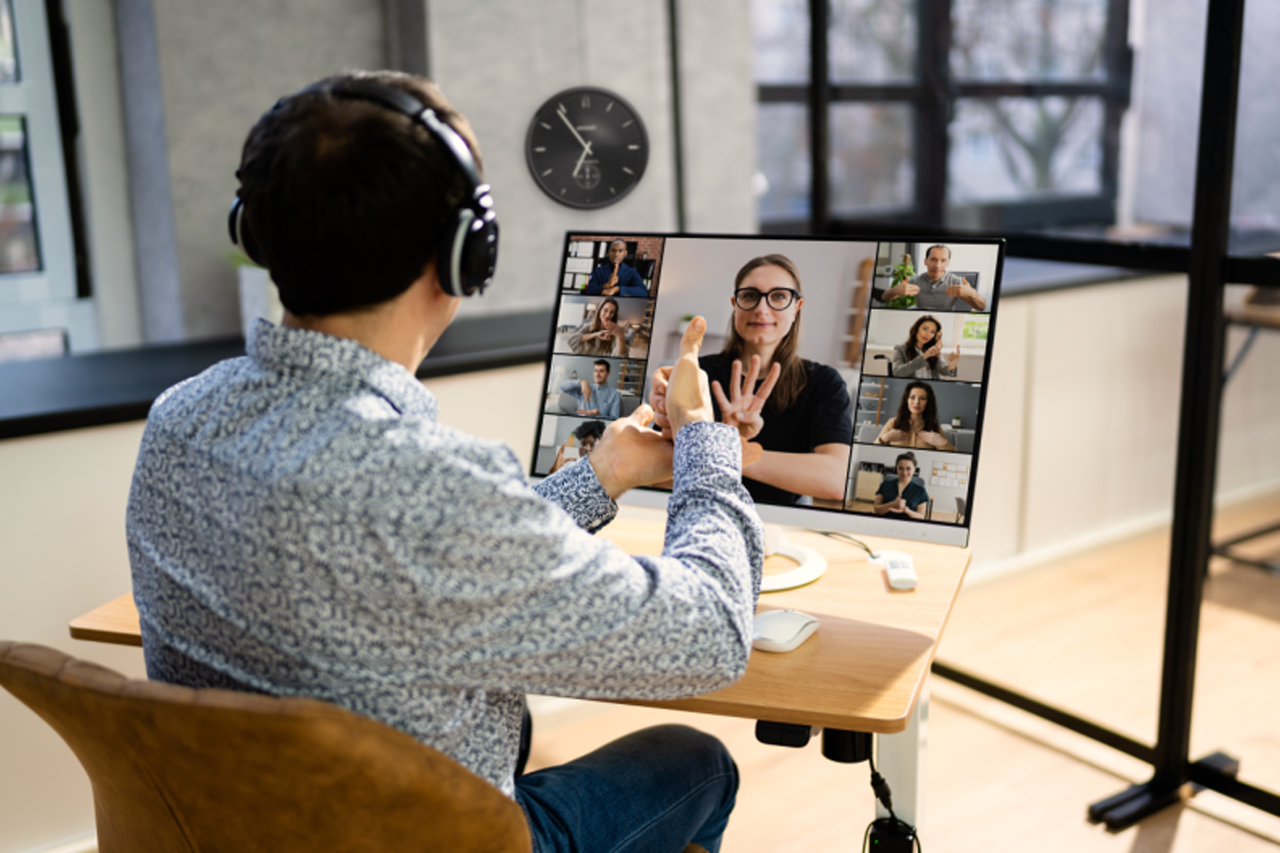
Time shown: **6:54**
